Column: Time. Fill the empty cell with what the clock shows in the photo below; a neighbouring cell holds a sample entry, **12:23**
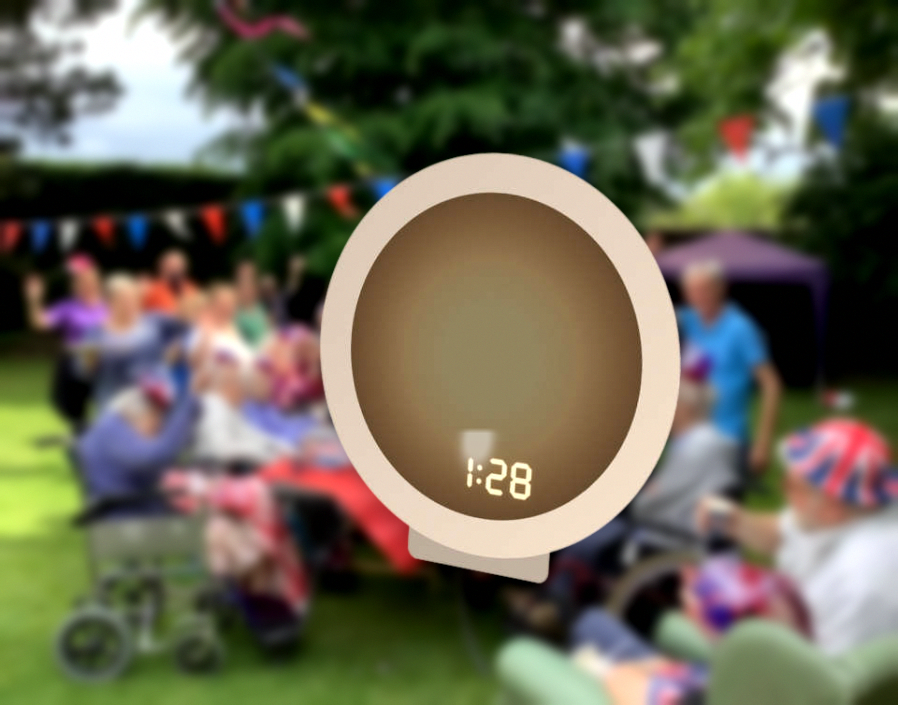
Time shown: **1:28**
